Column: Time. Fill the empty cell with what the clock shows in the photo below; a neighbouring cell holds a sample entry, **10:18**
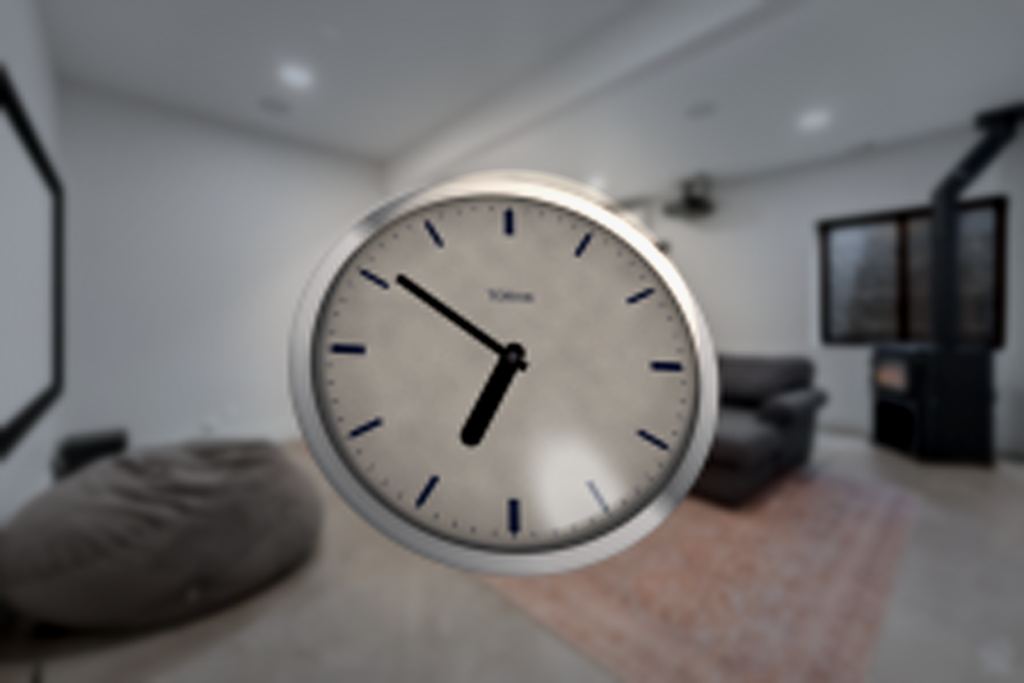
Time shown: **6:51**
